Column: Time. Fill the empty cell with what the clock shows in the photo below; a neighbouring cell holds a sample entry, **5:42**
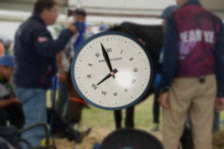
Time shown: **7:58**
